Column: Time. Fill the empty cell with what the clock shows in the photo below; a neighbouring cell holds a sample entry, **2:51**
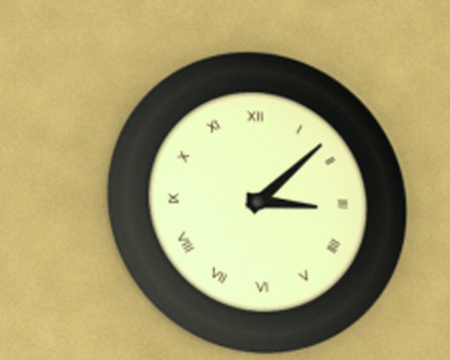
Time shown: **3:08**
